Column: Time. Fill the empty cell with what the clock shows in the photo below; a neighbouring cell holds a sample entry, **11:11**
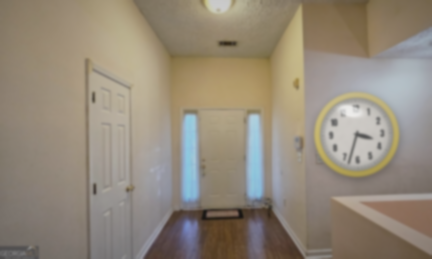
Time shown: **3:33**
